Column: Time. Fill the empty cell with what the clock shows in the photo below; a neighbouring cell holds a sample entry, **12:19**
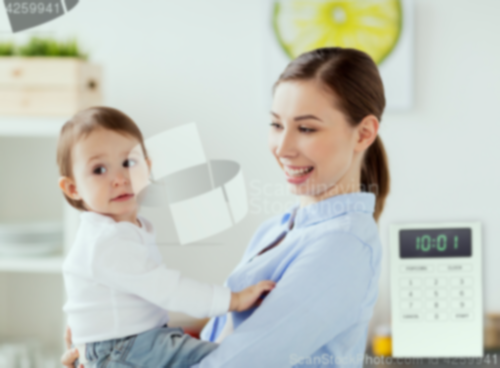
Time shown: **10:01**
